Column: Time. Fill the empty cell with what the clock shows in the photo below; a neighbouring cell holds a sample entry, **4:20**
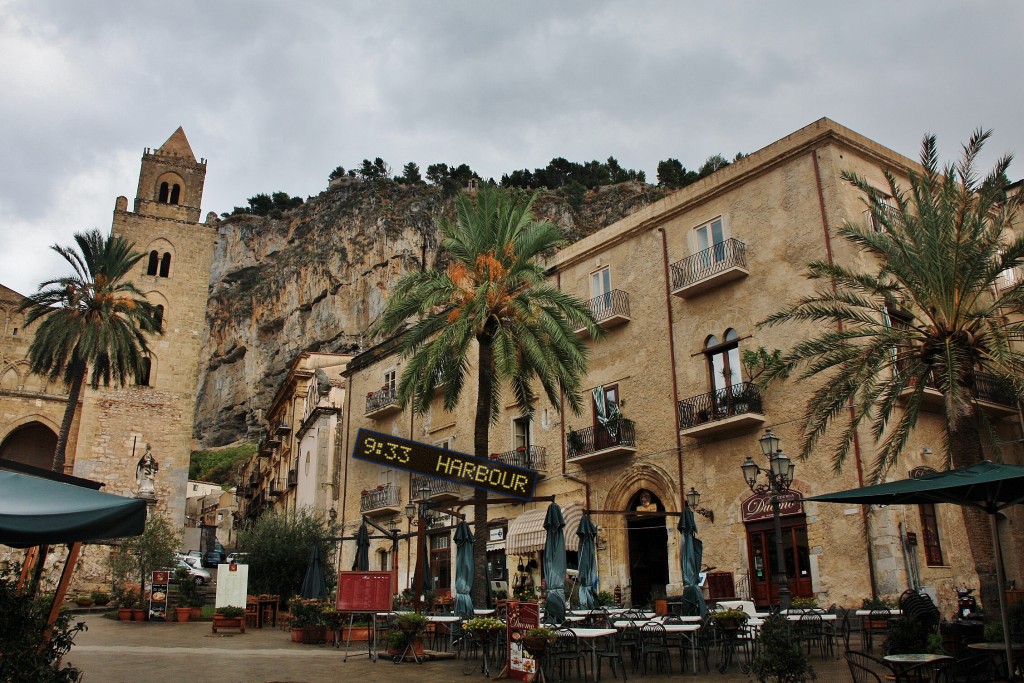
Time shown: **9:33**
